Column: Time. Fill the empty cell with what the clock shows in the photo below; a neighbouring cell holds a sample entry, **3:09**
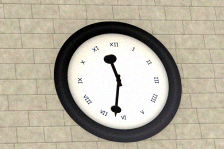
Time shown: **11:32**
